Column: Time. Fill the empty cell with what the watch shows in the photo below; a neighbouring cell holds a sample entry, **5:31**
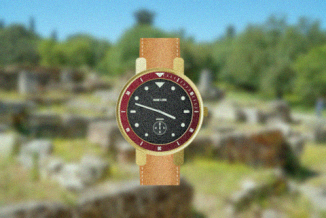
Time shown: **3:48**
